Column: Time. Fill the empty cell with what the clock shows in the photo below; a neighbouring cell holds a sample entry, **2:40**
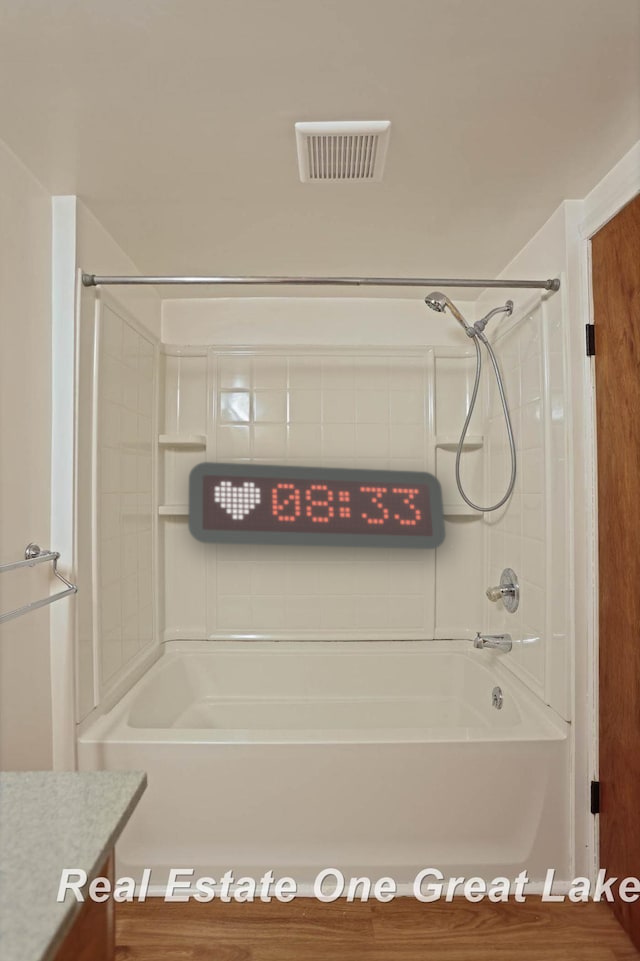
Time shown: **8:33**
